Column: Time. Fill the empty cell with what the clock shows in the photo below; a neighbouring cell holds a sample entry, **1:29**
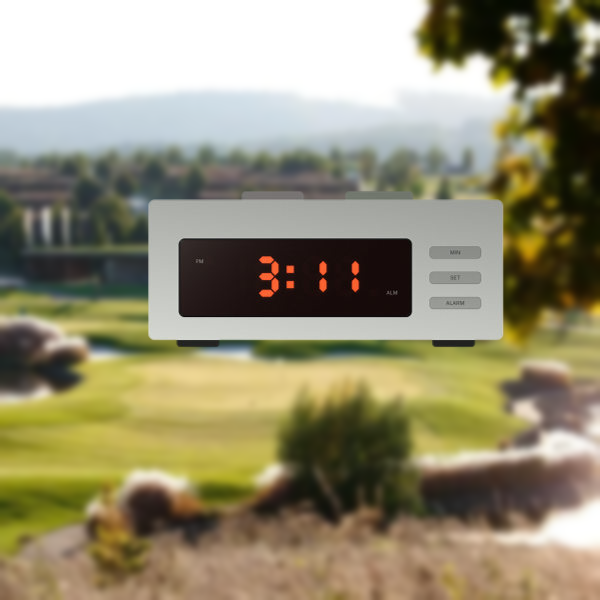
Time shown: **3:11**
